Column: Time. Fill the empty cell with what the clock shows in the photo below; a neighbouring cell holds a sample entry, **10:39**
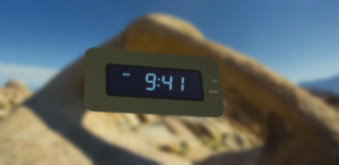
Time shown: **9:41**
